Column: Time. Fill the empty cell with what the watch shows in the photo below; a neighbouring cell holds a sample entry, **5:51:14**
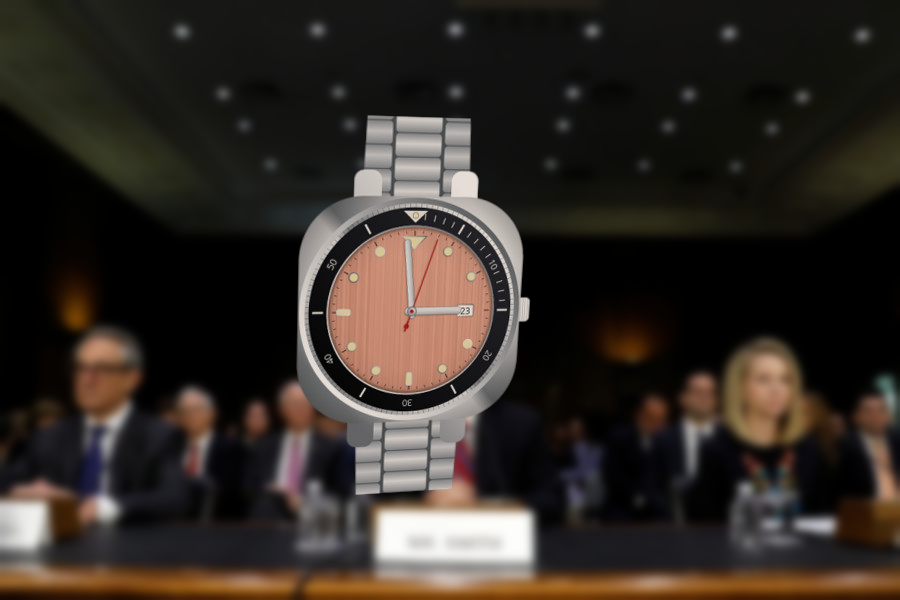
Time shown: **2:59:03**
